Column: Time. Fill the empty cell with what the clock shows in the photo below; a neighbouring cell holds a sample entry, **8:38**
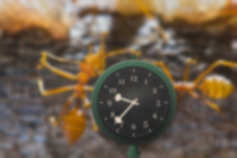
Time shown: **9:37**
